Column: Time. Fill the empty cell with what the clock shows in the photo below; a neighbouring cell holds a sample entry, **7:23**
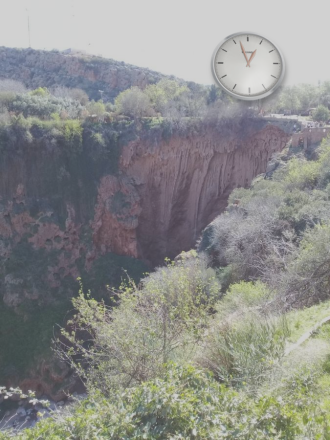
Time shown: **12:57**
